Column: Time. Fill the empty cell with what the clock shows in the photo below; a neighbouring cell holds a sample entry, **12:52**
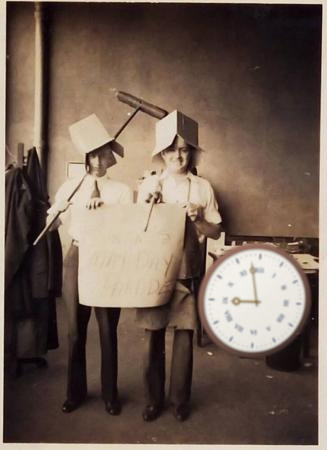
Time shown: **8:58**
